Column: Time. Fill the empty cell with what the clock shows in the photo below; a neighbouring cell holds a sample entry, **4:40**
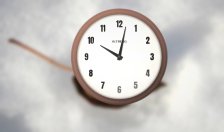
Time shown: **10:02**
